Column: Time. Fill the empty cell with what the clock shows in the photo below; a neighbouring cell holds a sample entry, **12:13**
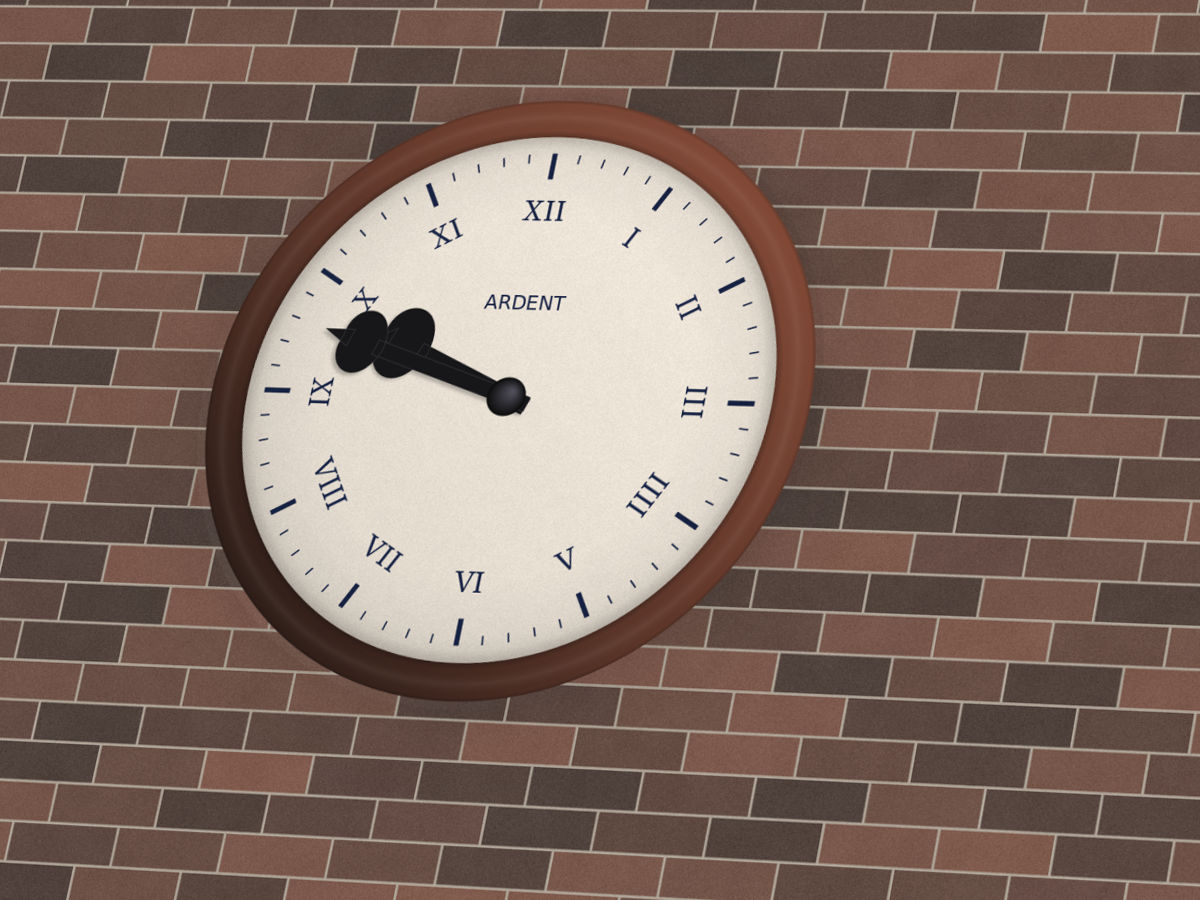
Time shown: **9:48**
